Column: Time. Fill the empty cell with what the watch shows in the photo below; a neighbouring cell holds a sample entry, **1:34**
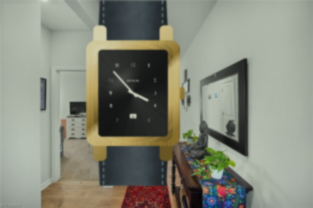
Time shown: **3:53**
